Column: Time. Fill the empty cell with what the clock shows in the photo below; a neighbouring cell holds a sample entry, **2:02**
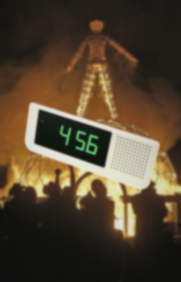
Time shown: **4:56**
